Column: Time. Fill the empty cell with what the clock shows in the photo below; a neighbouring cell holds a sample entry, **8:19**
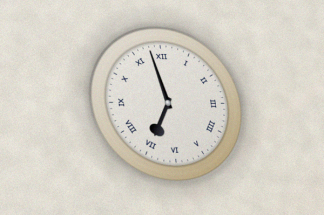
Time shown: **6:58**
